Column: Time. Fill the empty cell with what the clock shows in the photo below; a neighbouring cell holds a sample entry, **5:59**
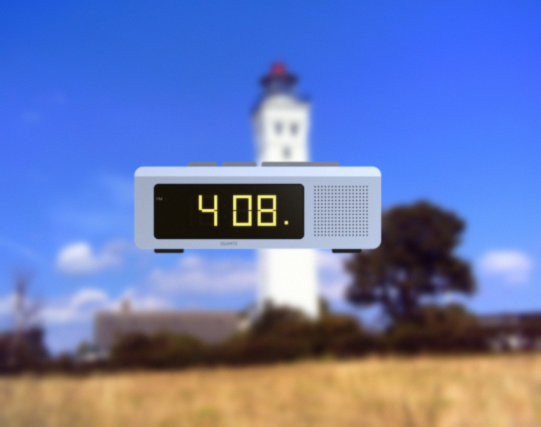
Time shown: **4:08**
